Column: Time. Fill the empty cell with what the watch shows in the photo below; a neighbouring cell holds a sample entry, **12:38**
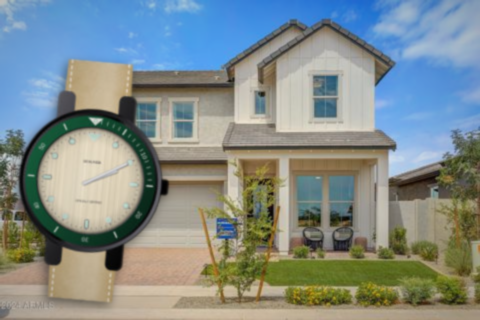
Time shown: **2:10**
